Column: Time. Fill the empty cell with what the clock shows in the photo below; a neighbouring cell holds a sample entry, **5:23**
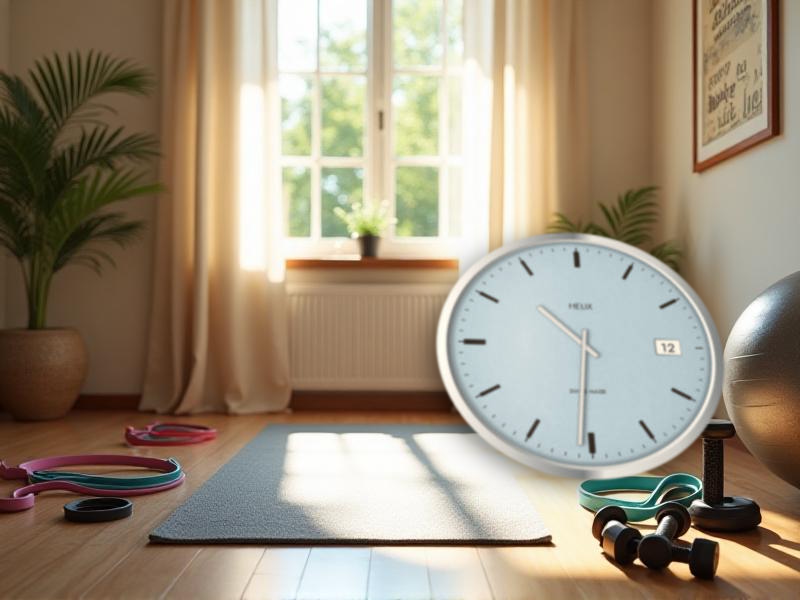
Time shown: **10:31**
